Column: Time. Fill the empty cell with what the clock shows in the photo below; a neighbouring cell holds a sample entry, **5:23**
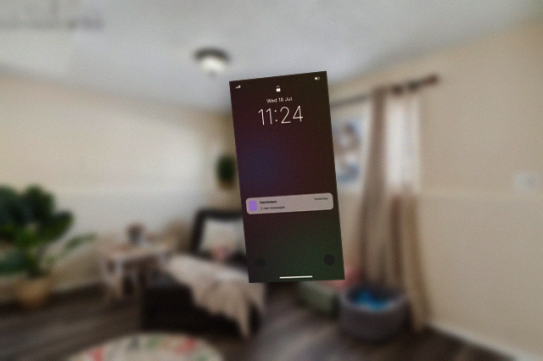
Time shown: **11:24**
